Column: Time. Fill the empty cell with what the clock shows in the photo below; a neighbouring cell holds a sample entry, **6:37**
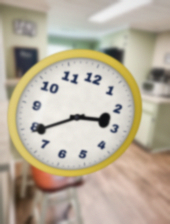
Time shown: **2:39**
